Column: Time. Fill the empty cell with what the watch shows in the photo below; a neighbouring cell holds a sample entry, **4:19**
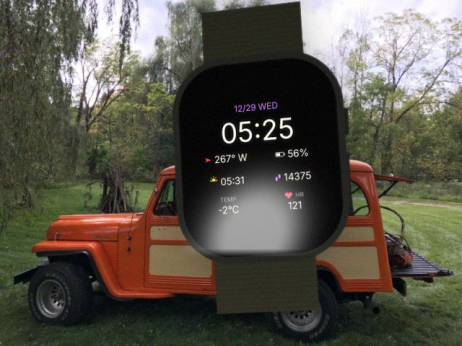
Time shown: **5:25**
